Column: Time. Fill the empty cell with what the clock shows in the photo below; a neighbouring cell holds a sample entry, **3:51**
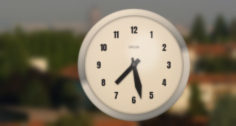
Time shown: **7:28**
